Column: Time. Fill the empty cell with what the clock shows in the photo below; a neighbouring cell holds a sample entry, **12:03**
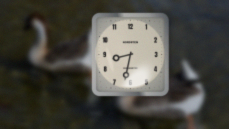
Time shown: **8:32**
